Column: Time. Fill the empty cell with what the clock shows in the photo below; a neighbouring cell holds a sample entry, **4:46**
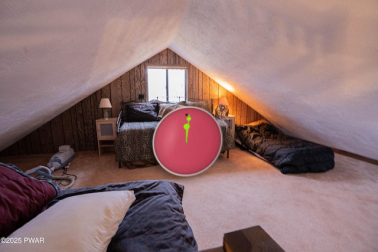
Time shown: **12:01**
